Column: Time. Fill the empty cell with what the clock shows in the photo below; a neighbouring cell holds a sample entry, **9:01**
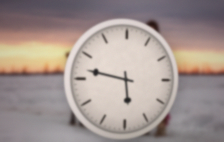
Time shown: **5:47**
